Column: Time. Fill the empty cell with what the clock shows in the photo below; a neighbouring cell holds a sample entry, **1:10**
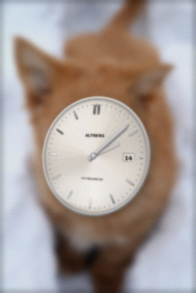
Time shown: **2:08**
